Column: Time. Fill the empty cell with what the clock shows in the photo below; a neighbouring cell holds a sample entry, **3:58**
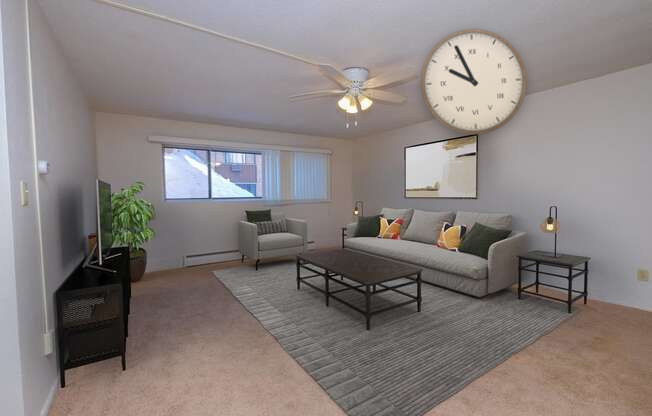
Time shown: **9:56**
